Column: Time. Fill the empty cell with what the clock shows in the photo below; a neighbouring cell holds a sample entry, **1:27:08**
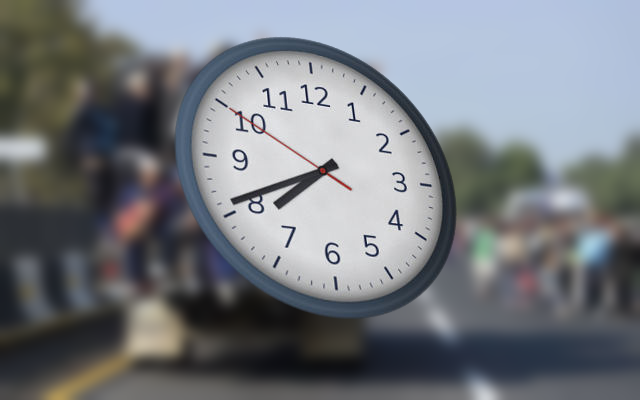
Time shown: **7:40:50**
